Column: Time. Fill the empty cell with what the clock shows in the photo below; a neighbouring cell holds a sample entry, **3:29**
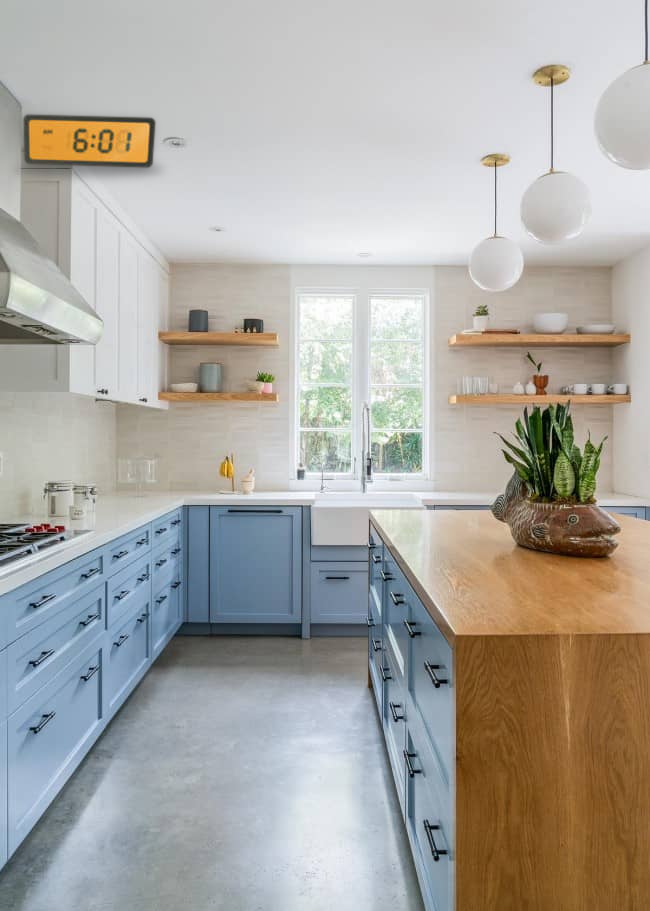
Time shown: **6:01**
